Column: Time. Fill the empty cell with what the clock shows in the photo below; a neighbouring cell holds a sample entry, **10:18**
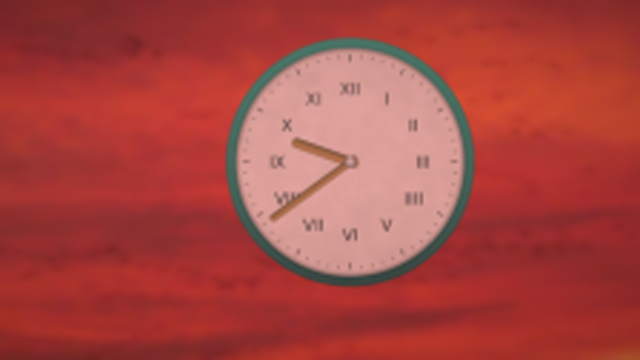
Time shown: **9:39**
